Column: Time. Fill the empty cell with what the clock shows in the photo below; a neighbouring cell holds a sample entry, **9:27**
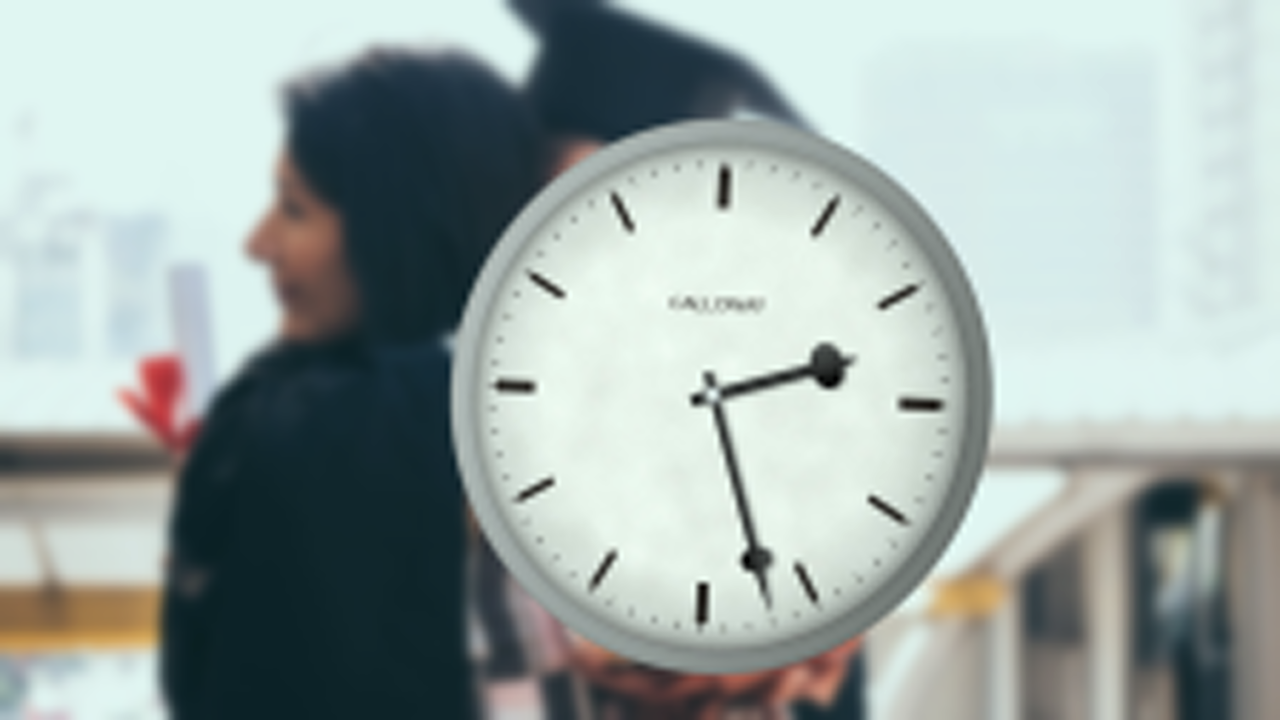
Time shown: **2:27**
